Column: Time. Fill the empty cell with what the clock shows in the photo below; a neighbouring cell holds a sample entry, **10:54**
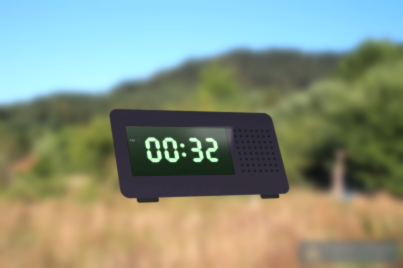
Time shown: **0:32**
